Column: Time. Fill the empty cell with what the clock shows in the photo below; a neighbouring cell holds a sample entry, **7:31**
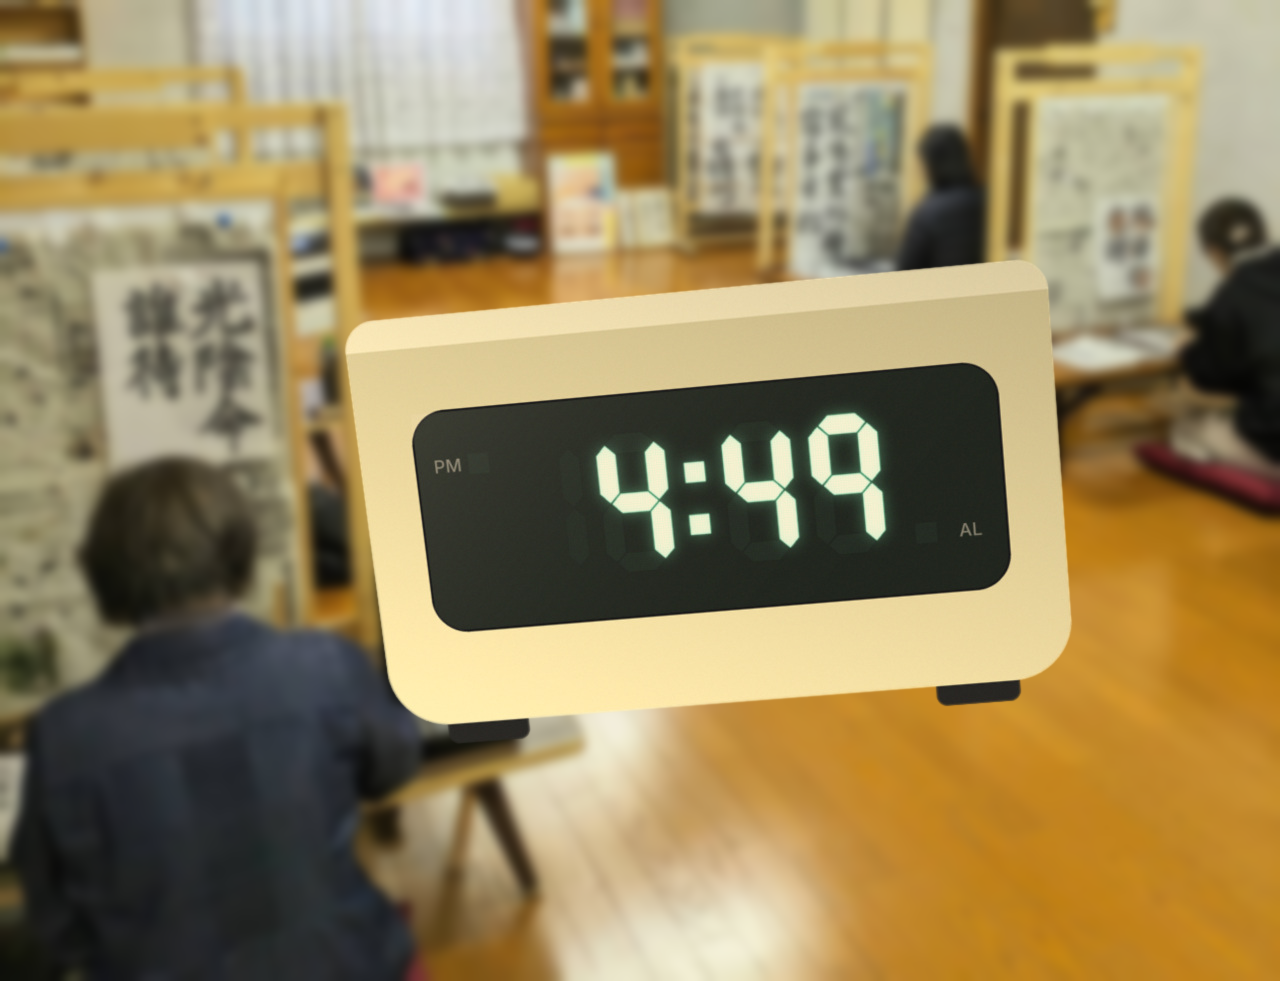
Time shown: **4:49**
